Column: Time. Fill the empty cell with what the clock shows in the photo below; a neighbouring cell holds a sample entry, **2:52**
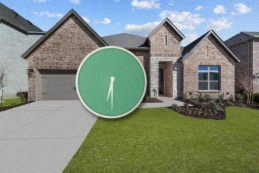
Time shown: **6:30**
